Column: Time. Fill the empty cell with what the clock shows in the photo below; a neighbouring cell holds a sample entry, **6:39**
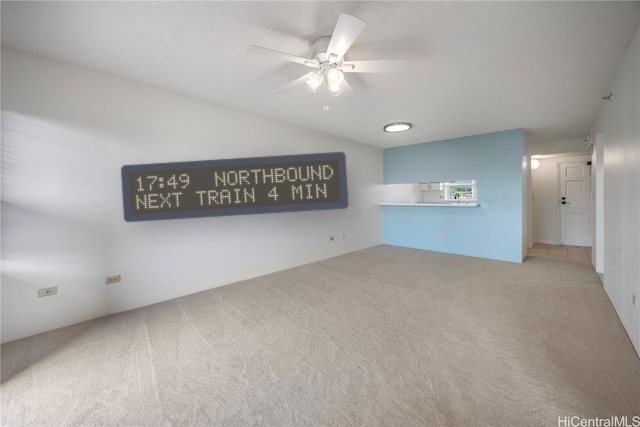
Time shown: **17:49**
